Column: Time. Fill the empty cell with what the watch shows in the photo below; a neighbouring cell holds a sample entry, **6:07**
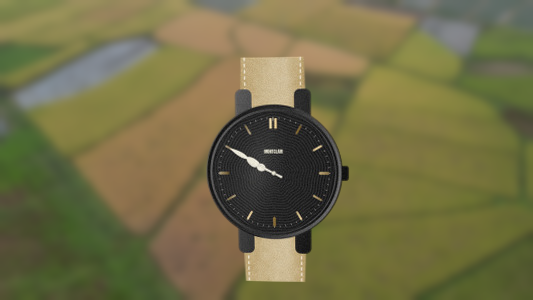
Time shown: **9:50**
